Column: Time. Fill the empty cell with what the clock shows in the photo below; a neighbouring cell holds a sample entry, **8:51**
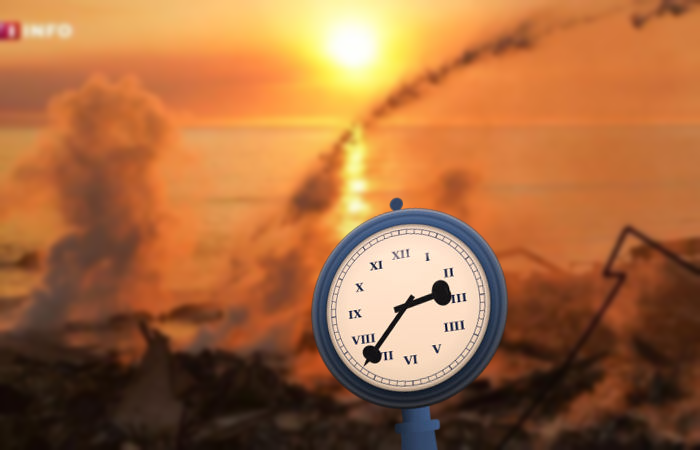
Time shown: **2:37**
